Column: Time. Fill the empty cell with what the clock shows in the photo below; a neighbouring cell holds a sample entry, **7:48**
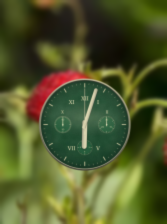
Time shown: **6:03**
